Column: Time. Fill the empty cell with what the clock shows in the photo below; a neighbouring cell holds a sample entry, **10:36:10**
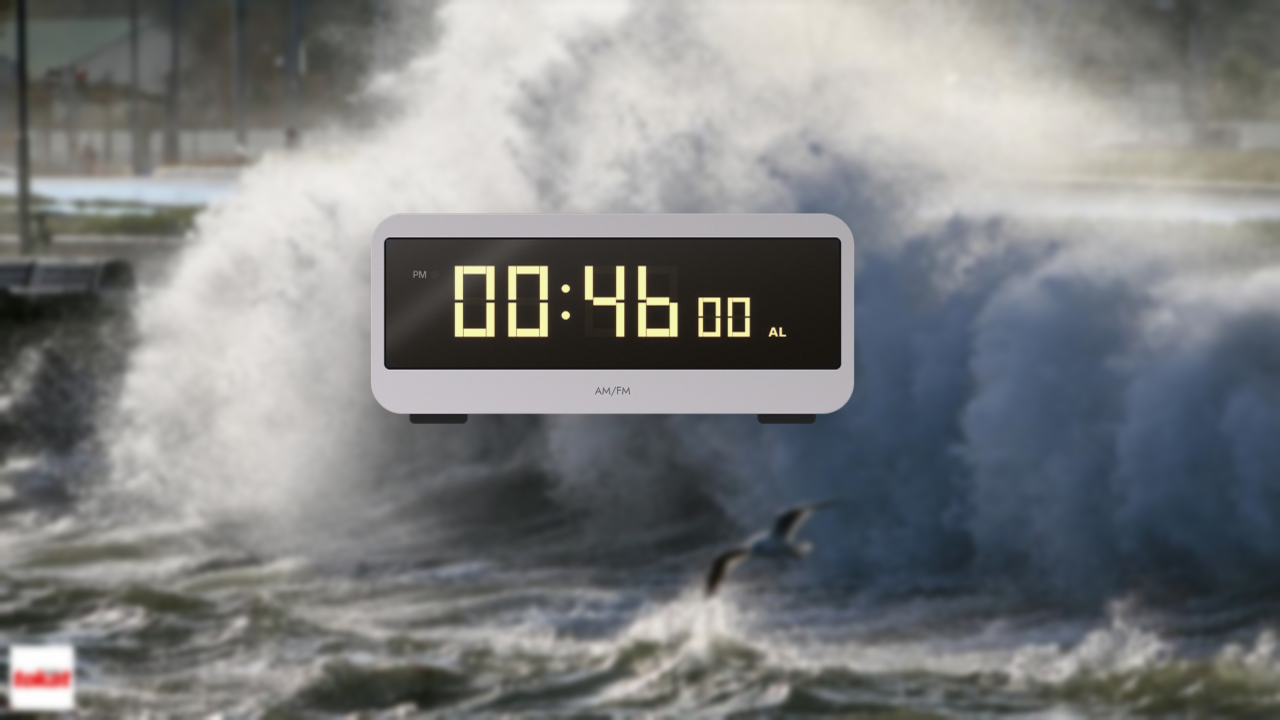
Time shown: **0:46:00**
